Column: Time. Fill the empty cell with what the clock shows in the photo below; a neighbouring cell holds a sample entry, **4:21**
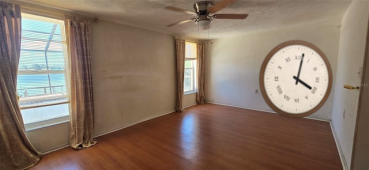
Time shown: **4:02**
